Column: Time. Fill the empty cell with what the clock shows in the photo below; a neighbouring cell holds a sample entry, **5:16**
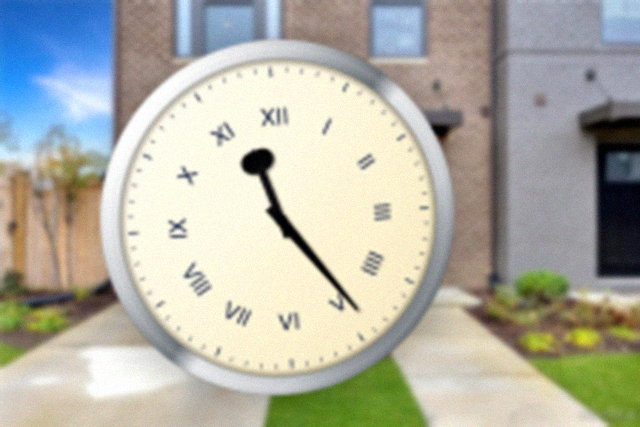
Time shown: **11:24**
